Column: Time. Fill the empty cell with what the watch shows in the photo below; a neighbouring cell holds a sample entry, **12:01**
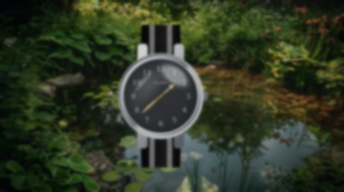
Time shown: **1:38**
